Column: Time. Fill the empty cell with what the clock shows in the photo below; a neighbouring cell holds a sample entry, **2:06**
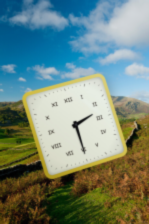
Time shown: **2:30**
